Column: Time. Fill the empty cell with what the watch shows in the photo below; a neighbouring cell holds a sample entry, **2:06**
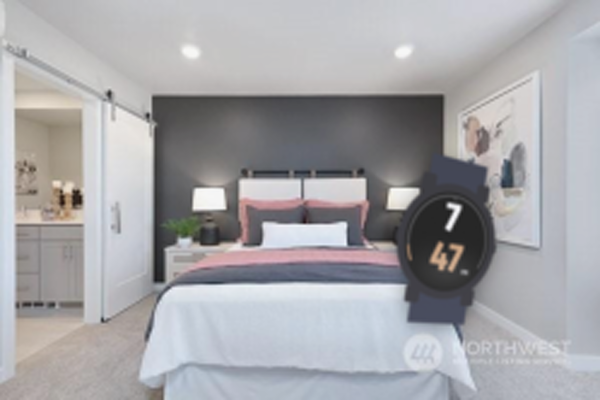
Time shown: **7:47**
